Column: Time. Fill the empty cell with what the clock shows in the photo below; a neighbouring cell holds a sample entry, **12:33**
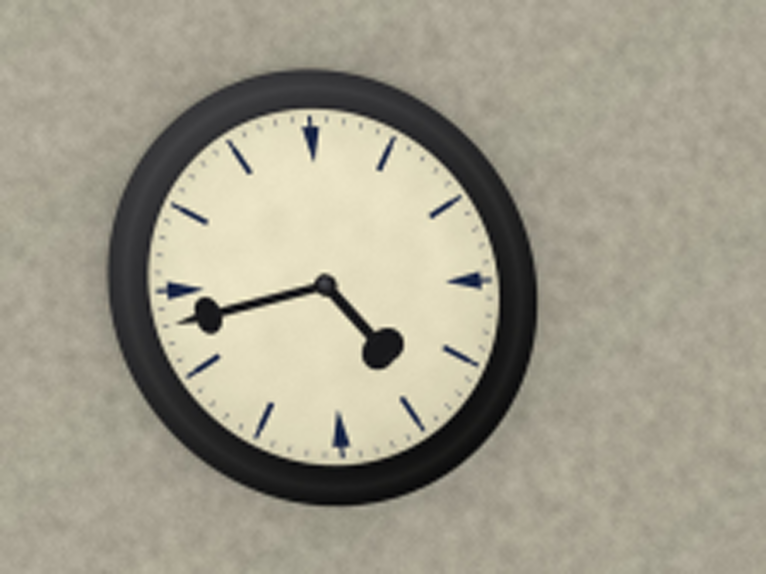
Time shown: **4:43**
